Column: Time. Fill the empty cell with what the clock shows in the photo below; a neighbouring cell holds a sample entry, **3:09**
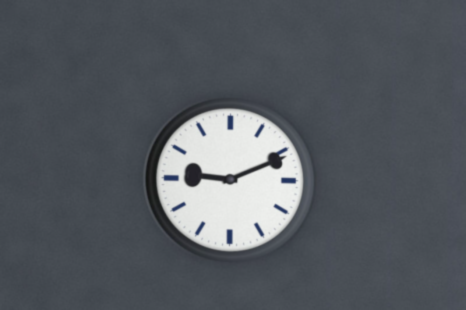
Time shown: **9:11**
